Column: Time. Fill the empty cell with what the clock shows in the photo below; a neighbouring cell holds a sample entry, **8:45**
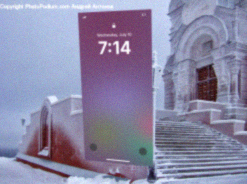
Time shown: **7:14**
